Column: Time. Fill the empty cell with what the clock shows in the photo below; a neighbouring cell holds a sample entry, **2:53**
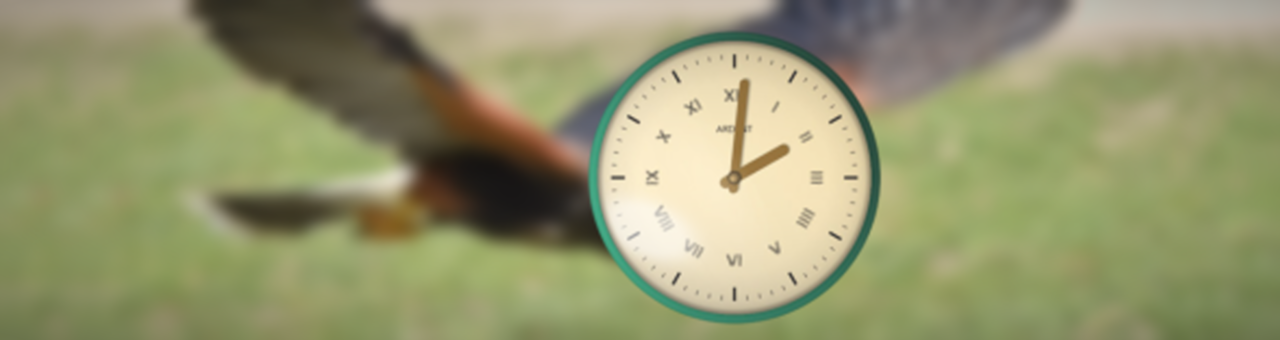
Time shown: **2:01**
